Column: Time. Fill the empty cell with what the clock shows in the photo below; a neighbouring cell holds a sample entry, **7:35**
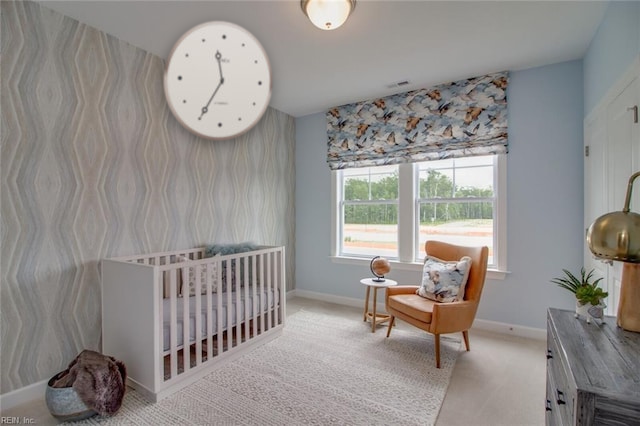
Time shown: **11:35**
